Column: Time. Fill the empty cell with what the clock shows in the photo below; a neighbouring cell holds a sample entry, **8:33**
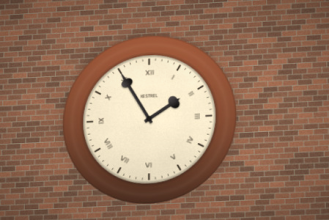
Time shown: **1:55**
